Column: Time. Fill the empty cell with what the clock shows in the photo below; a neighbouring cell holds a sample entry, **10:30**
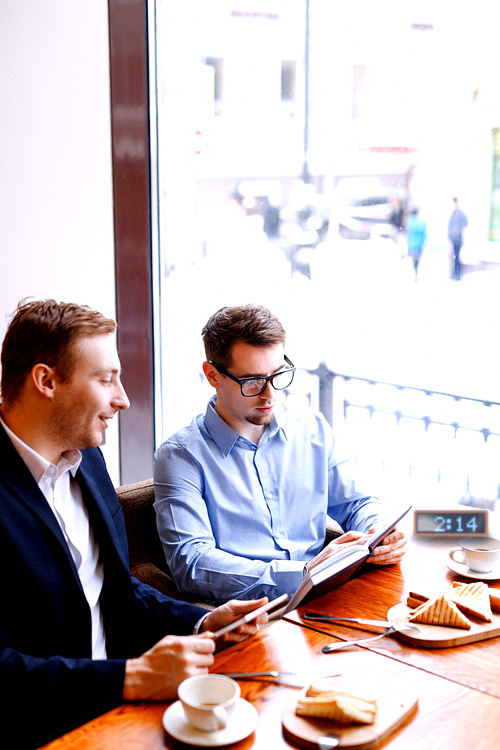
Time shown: **2:14**
